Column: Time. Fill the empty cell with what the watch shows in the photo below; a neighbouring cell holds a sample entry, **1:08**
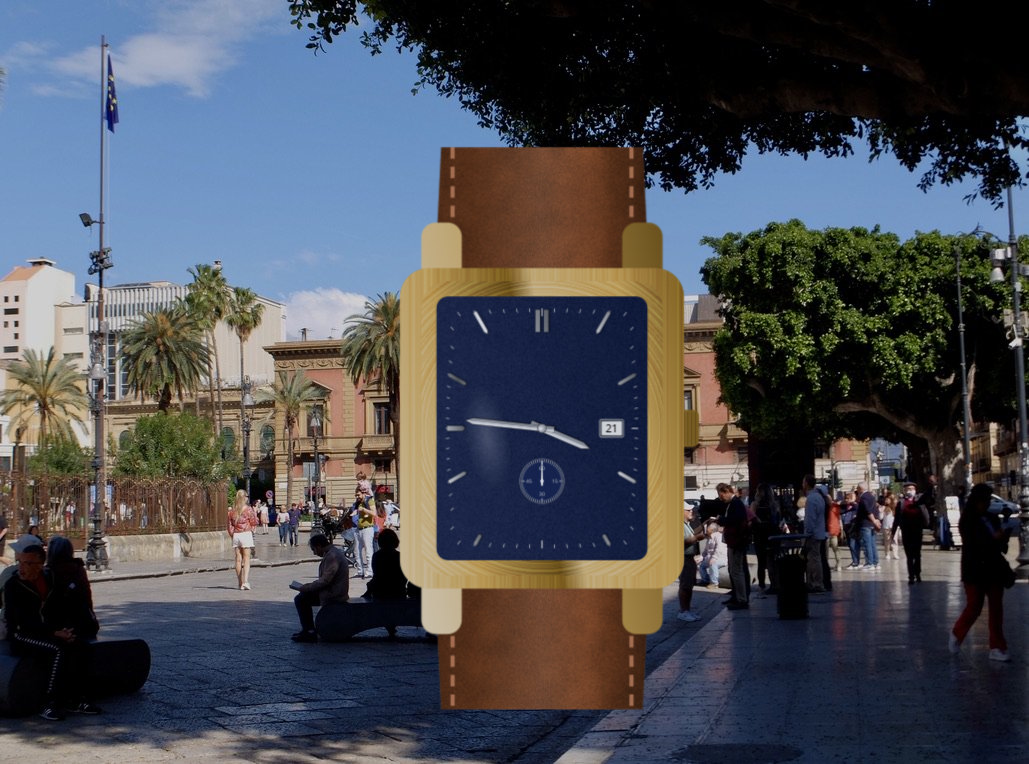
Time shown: **3:46**
